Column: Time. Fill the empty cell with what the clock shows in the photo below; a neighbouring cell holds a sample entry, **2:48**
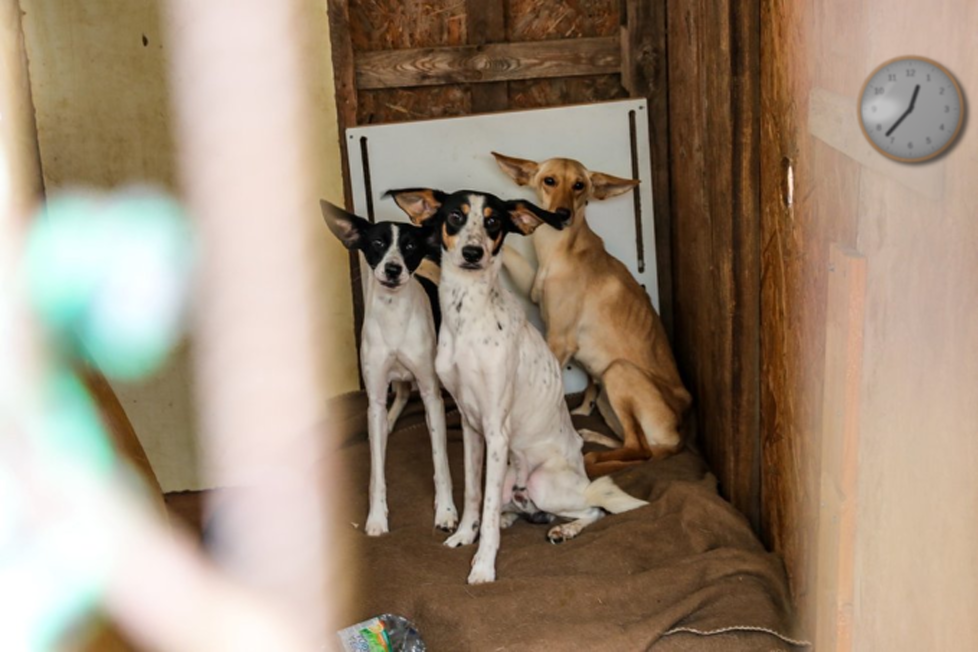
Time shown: **12:37**
